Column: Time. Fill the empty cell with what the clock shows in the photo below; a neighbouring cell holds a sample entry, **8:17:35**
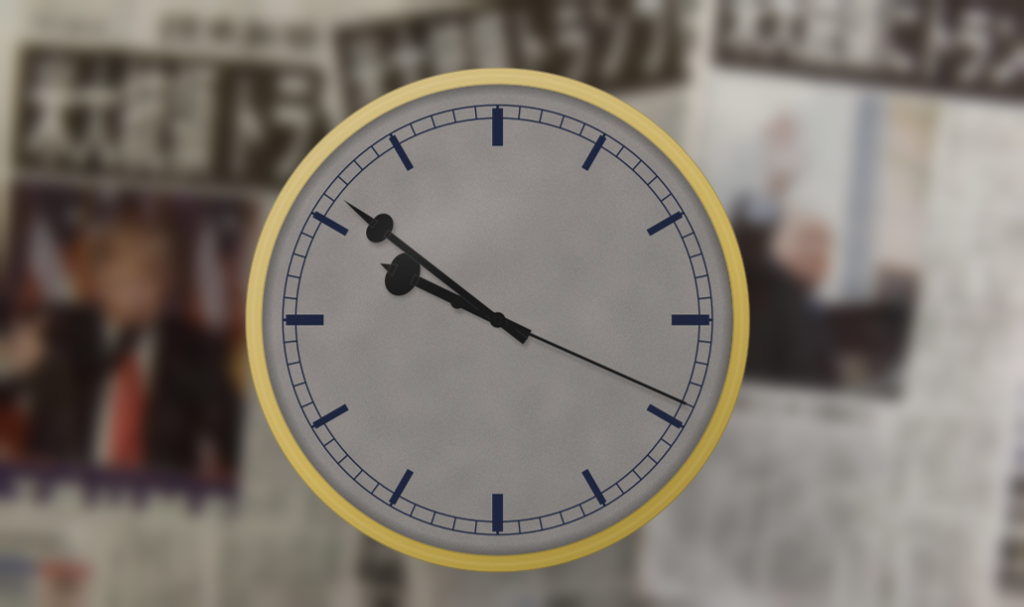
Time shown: **9:51:19**
